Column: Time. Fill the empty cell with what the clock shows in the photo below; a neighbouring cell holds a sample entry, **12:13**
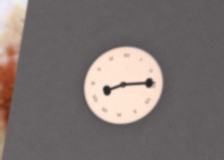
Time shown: **8:14**
